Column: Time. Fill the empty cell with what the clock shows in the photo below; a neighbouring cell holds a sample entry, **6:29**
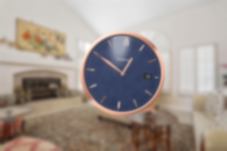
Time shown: **12:50**
